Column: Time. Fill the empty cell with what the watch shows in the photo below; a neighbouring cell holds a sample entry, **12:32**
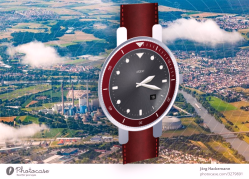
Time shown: **2:18**
